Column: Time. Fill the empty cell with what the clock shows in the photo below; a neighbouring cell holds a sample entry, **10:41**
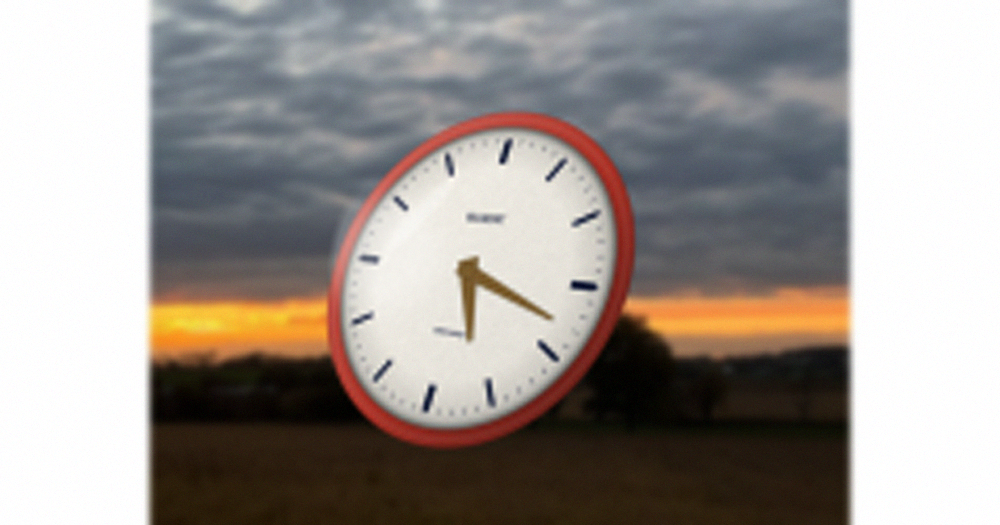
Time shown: **5:18**
